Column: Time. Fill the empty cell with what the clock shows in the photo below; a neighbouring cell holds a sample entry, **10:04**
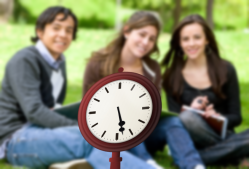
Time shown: **5:28**
